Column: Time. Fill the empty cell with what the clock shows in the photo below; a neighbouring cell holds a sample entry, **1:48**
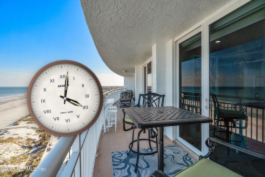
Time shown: **4:02**
